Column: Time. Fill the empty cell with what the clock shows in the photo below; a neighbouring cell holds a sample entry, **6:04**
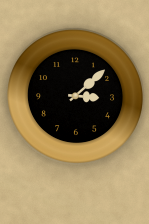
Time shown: **3:08**
